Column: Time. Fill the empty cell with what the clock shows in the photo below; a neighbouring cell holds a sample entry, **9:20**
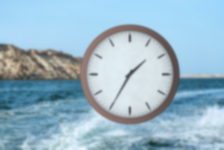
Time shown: **1:35**
